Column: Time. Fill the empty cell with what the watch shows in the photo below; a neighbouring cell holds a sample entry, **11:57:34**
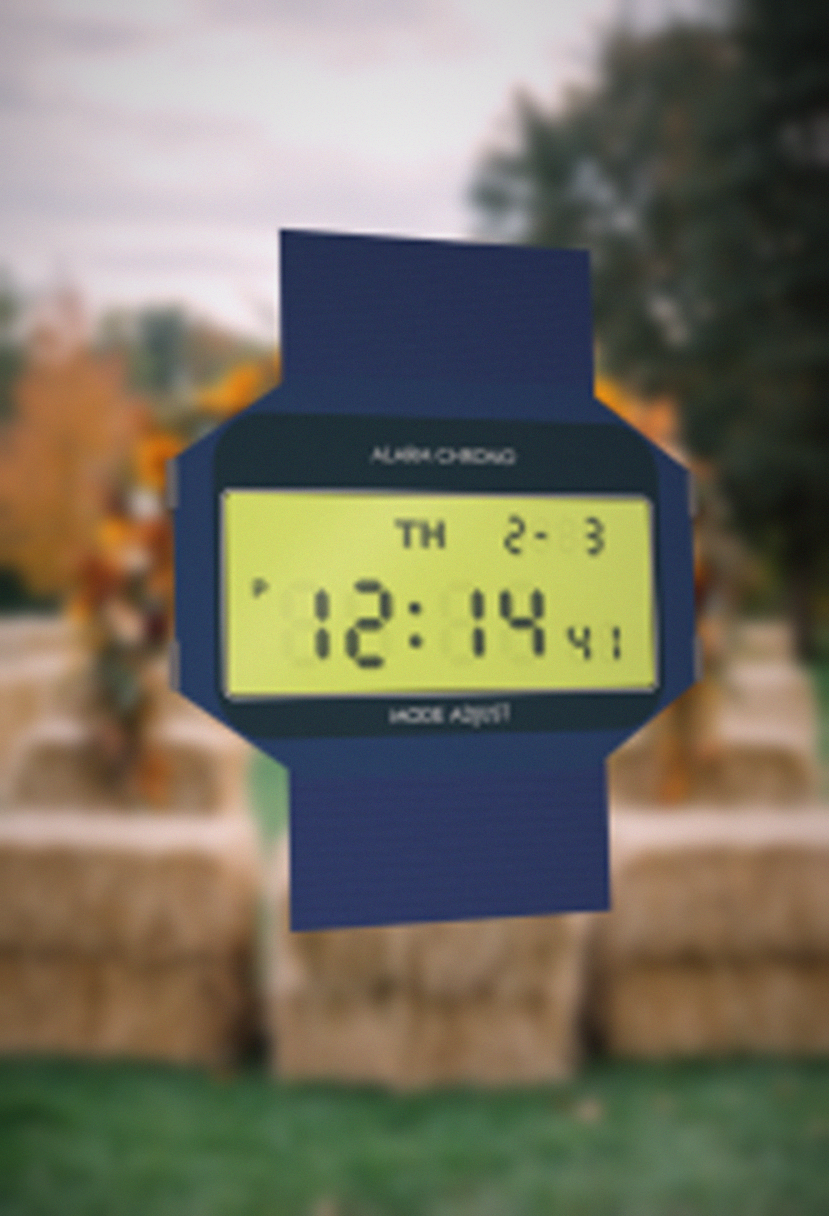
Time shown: **12:14:41**
